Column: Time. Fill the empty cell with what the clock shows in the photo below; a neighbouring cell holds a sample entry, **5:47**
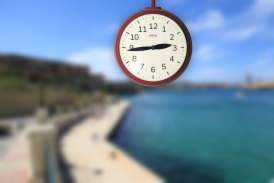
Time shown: **2:44**
